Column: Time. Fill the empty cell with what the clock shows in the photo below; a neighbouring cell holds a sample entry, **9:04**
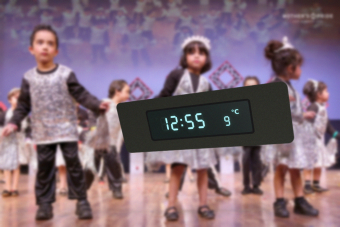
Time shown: **12:55**
